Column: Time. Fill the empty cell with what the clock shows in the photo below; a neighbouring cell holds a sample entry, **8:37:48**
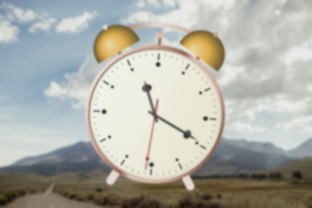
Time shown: **11:19:31**
